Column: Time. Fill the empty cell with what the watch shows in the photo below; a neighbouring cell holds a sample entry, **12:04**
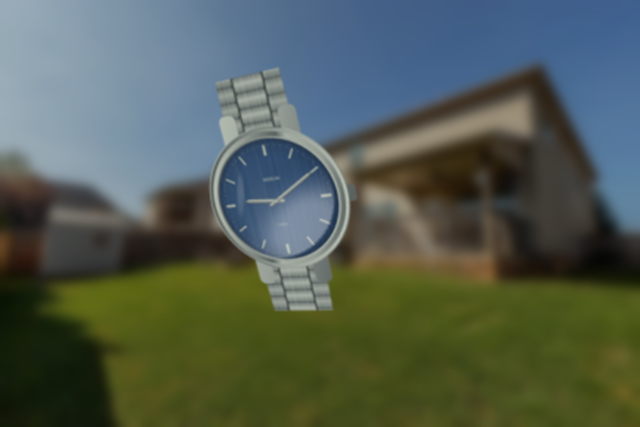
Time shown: **9:10**
